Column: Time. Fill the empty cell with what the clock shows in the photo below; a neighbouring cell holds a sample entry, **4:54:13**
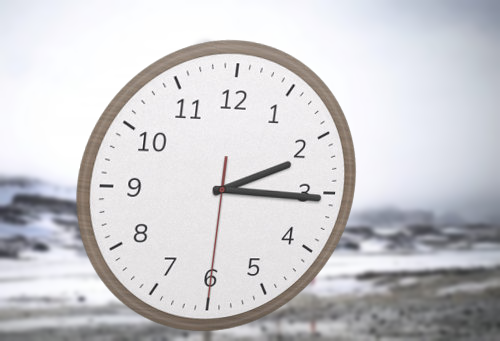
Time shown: **2:15:30**
